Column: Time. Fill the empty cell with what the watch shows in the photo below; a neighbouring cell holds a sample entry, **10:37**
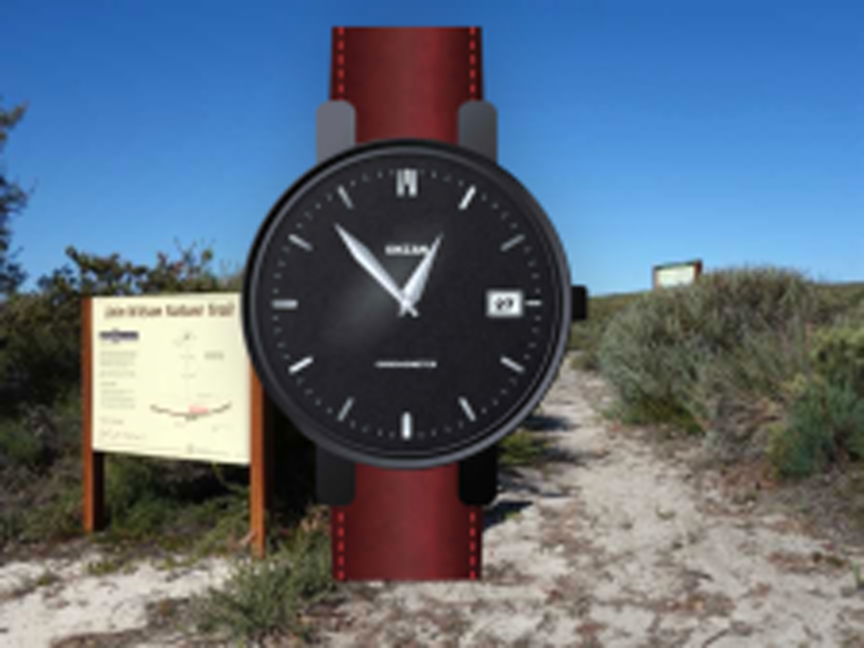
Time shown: **12:53**
